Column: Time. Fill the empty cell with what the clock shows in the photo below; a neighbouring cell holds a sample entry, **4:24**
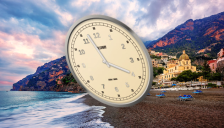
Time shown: **3:57**
